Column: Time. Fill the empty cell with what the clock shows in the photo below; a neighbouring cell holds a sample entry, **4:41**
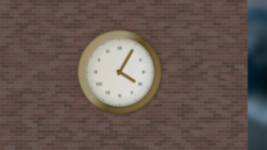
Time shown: **4:05**
